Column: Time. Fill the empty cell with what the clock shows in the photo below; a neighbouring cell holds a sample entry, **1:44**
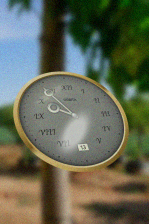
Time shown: **9:54**
